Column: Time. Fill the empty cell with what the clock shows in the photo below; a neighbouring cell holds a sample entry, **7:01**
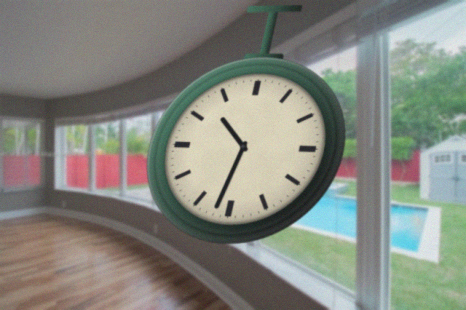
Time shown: **10:32**
